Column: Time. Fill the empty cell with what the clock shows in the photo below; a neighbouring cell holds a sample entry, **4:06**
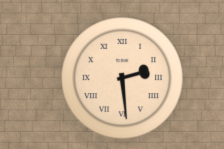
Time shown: **2:29**
